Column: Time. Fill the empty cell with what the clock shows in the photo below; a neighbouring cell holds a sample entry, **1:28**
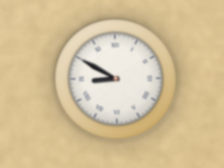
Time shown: **8:50**
